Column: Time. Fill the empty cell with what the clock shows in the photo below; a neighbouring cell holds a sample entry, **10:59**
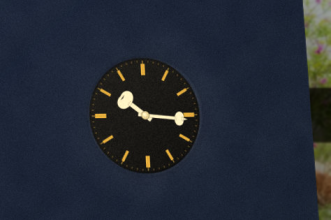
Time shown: **10:16**
